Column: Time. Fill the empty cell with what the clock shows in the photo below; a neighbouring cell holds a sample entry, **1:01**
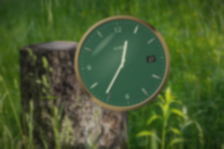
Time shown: **12:36**
